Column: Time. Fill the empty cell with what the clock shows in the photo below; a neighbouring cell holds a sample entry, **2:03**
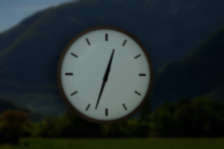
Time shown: **12:33**
